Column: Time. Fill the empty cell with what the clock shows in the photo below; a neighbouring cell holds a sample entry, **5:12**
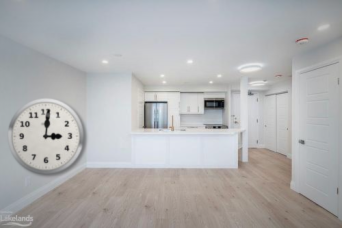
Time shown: **3:01**
